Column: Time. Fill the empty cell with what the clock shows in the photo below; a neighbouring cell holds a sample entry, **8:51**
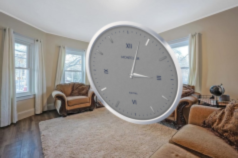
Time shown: **3:03**
